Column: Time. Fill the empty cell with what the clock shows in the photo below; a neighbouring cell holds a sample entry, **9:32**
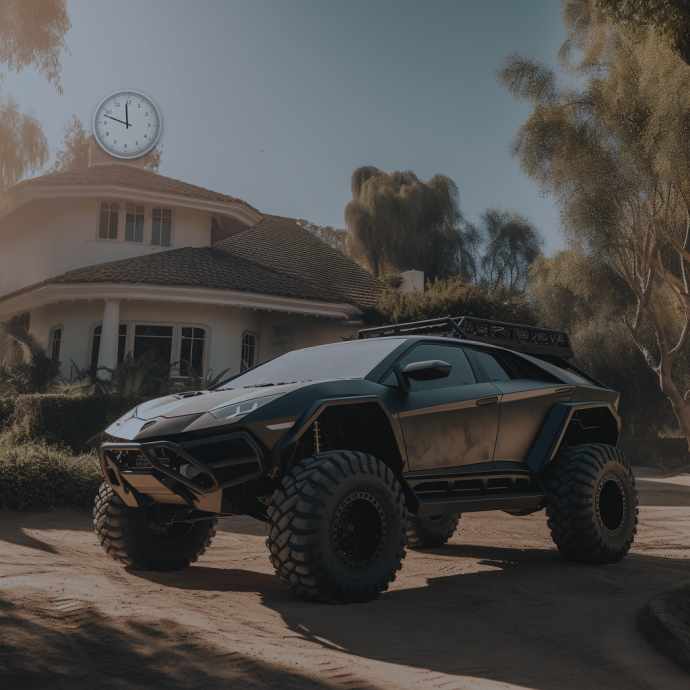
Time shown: **11:48**
